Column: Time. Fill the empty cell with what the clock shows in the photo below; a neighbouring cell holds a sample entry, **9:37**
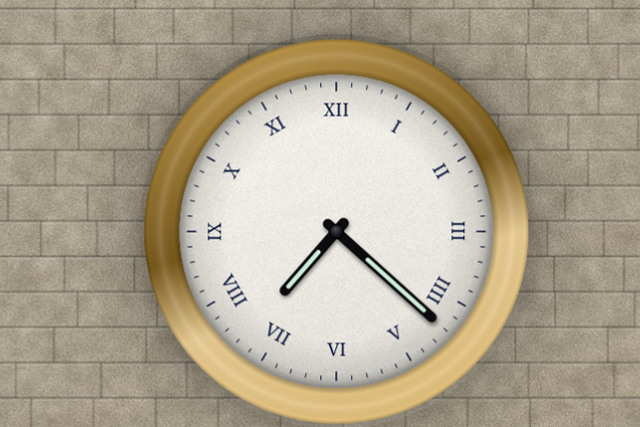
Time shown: **7:22**
